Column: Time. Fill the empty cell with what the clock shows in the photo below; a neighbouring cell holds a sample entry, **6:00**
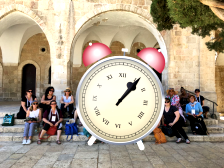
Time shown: **1:06**
